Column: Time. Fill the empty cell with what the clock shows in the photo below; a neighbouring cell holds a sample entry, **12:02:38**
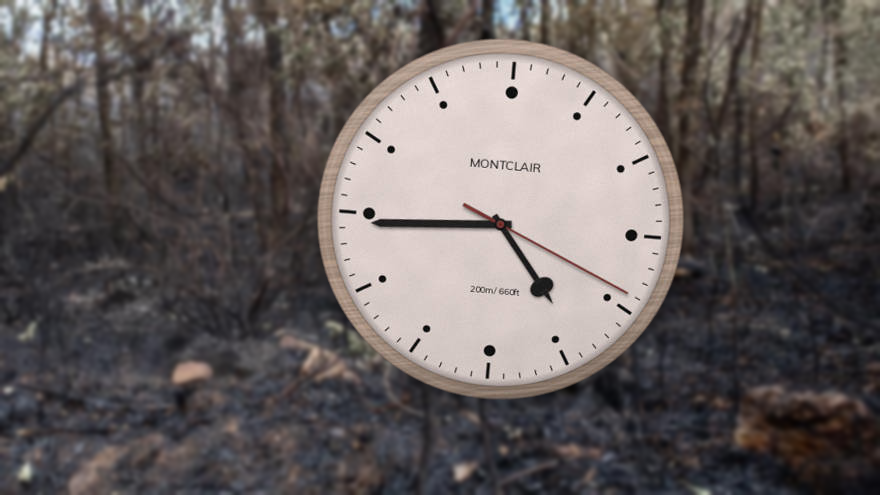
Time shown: **4:44:19**
